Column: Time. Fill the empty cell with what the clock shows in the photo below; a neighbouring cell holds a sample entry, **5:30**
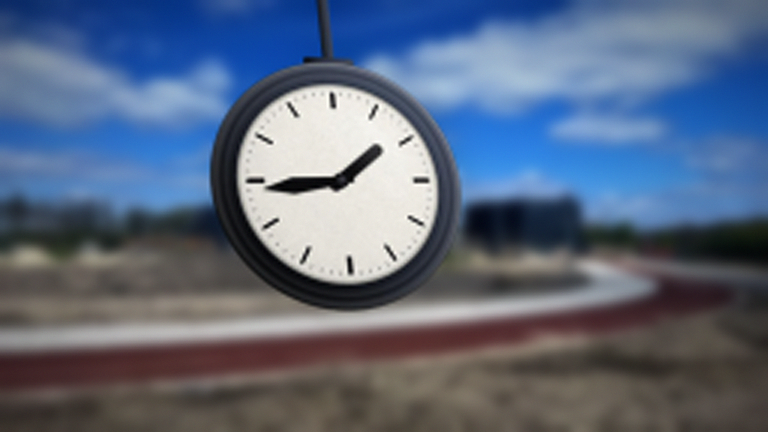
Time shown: **1:44**
